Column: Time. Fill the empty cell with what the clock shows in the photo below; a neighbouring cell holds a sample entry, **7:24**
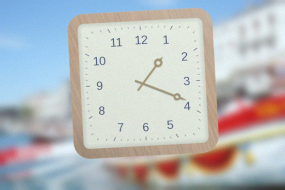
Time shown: **1:19**
